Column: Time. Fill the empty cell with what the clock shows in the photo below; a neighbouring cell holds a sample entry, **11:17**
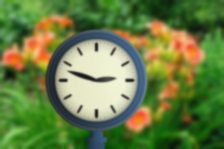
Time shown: **2:48**
